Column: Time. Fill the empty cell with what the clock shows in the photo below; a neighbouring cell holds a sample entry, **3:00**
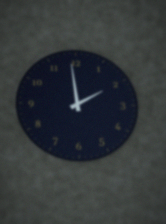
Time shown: **1:59**
